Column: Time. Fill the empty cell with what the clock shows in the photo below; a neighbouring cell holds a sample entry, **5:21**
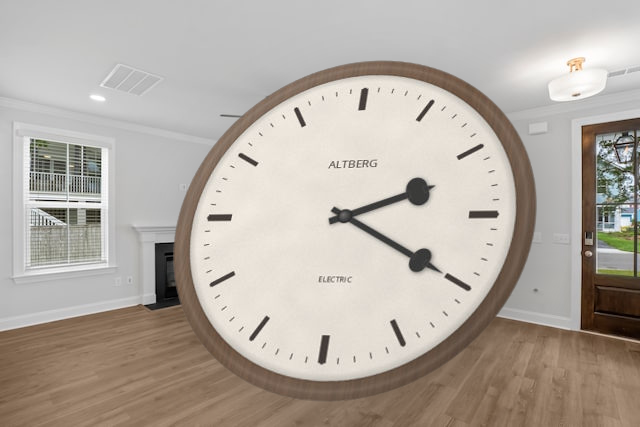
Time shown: **2:20**
